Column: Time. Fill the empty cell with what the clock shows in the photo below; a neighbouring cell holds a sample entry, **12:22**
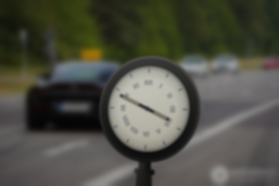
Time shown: **3:49**
